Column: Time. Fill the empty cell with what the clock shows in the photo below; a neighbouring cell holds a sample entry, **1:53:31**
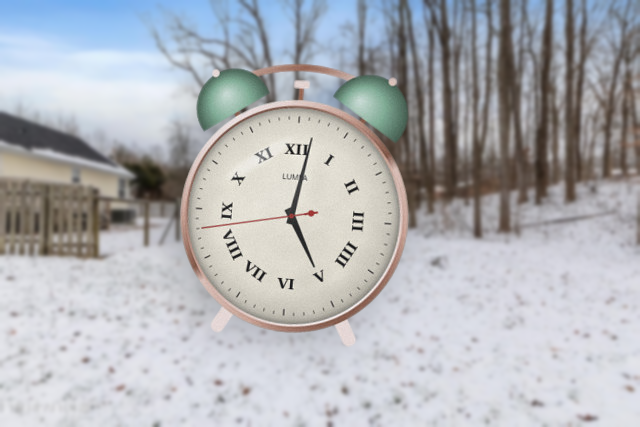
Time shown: **5:01:43**
